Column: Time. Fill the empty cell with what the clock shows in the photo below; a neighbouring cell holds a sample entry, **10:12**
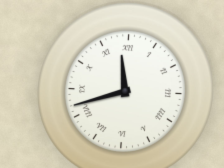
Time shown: **11:42**
